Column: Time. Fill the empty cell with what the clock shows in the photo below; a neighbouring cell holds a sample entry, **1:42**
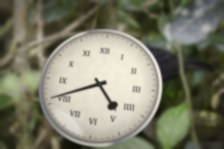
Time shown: **4:41**
